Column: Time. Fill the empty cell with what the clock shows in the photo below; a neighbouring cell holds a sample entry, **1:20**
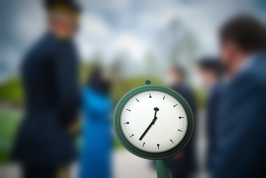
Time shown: **12:37**
